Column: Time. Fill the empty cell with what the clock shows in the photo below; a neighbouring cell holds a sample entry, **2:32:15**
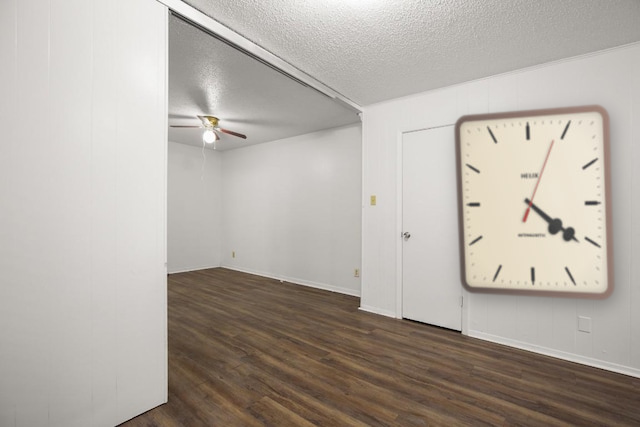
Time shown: **4:21:04**
